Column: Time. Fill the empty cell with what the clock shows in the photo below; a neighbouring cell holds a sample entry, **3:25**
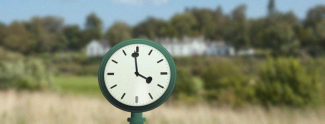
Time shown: **3:59**
